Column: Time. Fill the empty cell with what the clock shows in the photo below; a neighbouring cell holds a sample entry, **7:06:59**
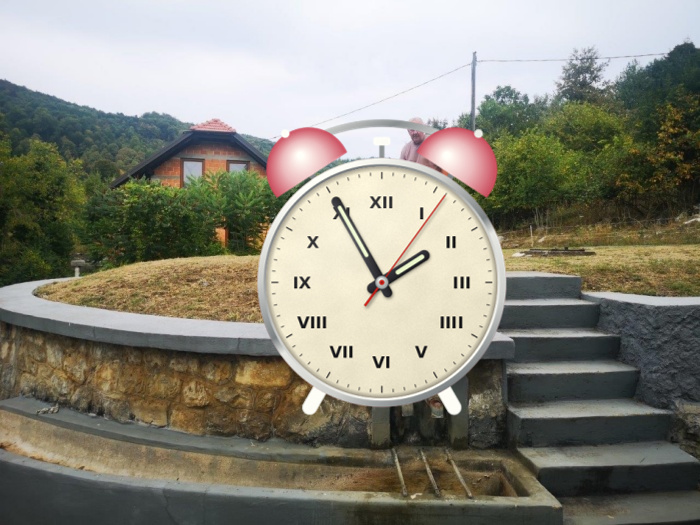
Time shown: **1:55:06**
